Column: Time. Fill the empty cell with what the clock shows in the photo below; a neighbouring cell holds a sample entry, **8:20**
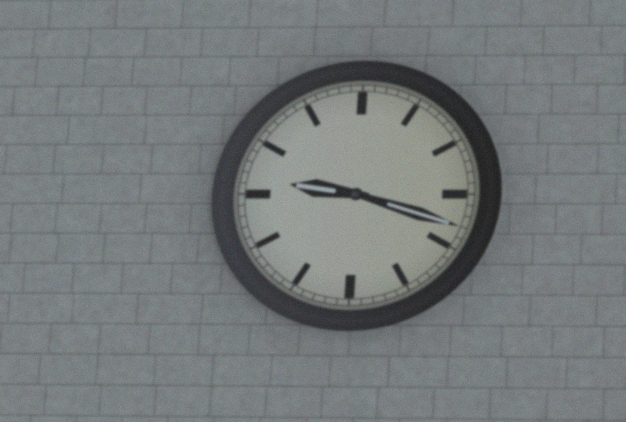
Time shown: **9:18**
